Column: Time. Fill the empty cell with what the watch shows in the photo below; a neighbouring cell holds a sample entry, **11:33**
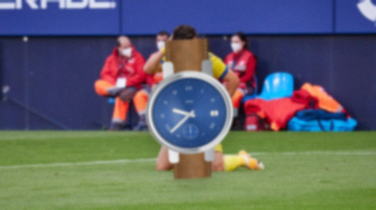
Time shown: **9:38**
